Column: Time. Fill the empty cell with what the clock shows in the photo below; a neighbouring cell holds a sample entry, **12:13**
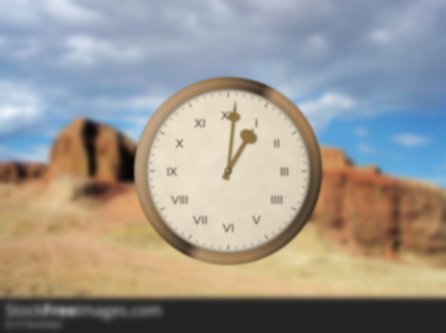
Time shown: **1:01**
